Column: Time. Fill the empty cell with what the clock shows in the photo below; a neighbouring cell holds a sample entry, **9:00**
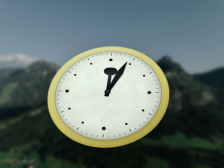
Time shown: **12:04**
